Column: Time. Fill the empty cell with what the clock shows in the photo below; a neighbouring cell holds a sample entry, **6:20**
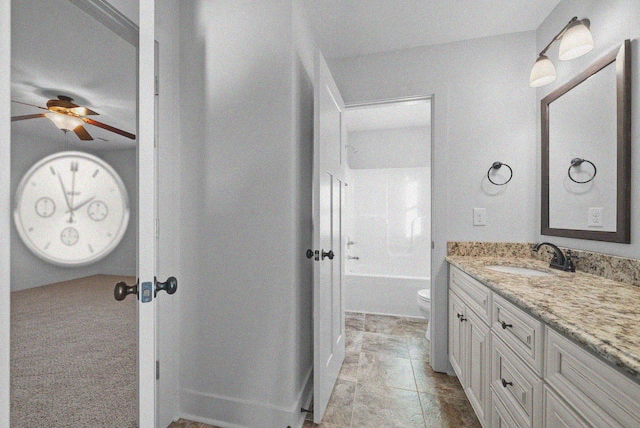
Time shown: **1:56**
